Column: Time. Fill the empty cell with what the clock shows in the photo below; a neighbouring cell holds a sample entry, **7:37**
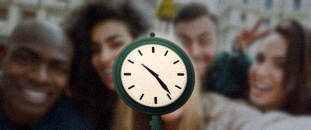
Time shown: **10:24**
